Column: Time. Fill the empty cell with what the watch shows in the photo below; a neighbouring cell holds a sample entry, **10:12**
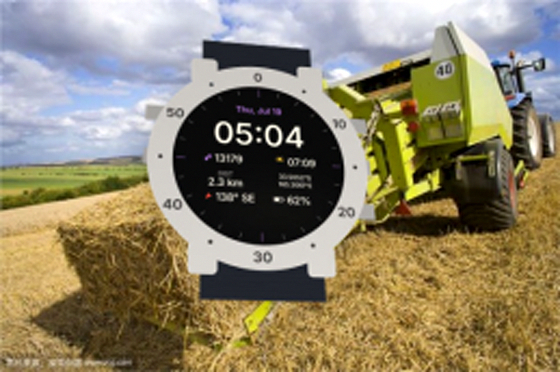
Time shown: **5:04**
